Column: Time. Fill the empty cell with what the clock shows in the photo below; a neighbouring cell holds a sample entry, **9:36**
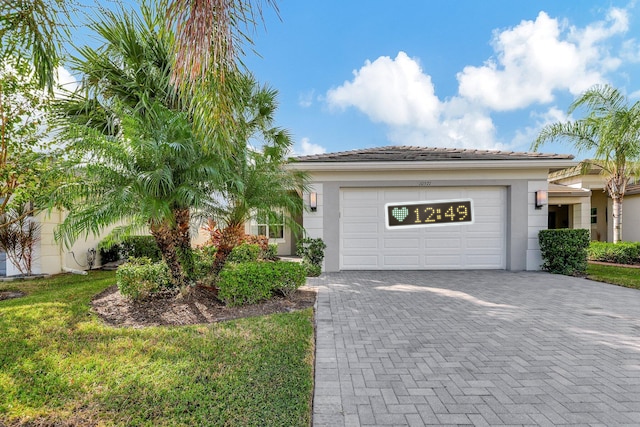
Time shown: **12:49**
